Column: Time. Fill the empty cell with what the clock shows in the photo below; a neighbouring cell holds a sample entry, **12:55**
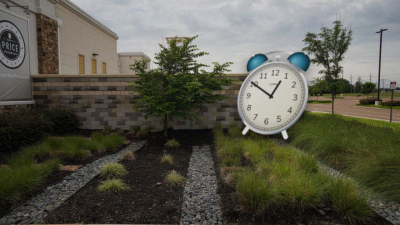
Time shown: **12:50**
